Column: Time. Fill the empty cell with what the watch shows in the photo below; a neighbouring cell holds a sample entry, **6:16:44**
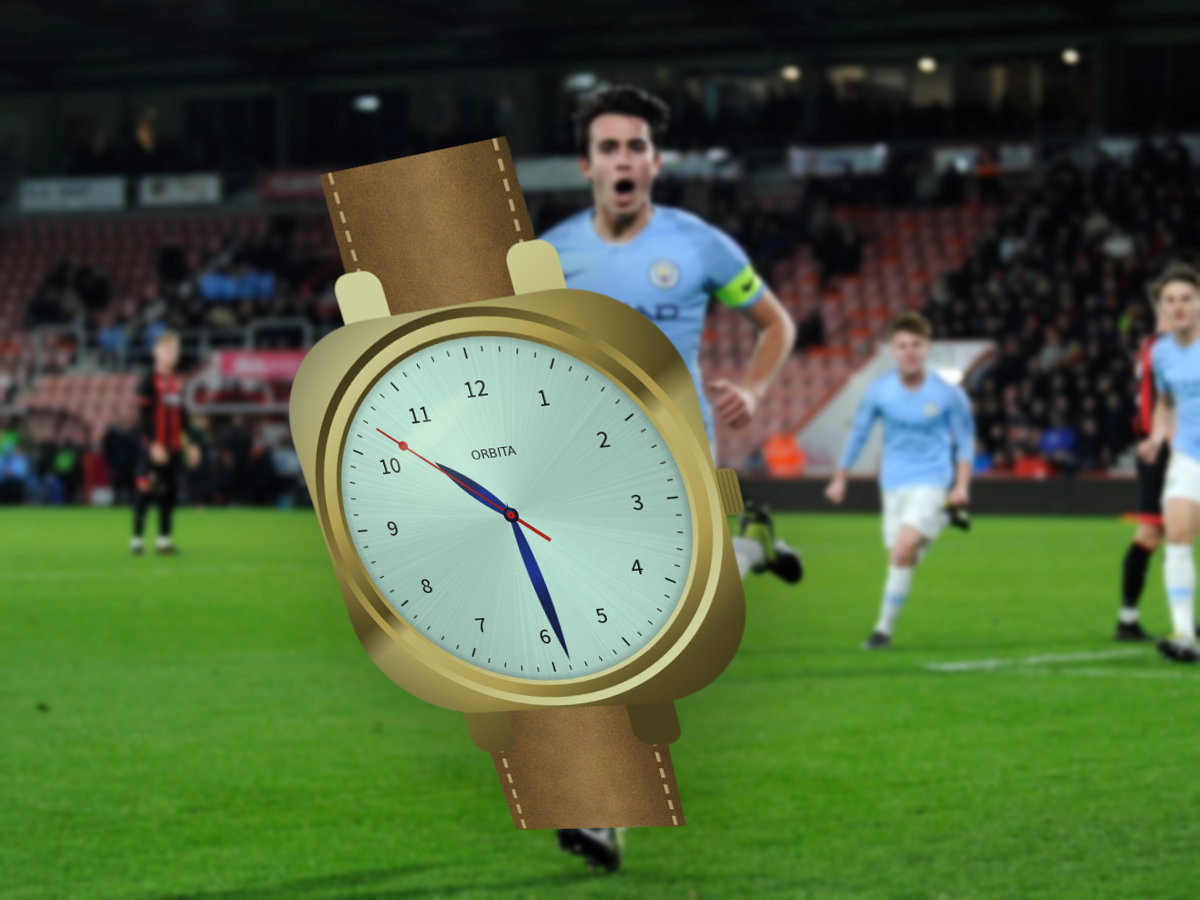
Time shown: **10:28:52**
